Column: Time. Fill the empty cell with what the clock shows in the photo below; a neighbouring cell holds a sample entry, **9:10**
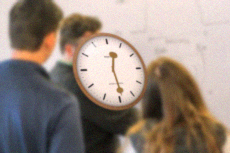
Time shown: **12:29**
